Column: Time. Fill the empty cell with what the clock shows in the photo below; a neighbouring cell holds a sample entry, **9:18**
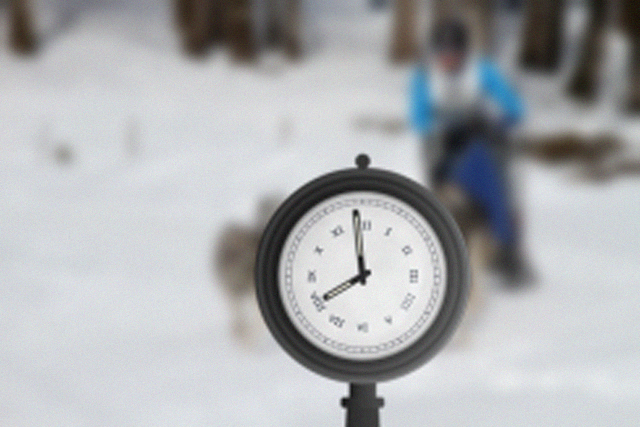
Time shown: **7:59**
